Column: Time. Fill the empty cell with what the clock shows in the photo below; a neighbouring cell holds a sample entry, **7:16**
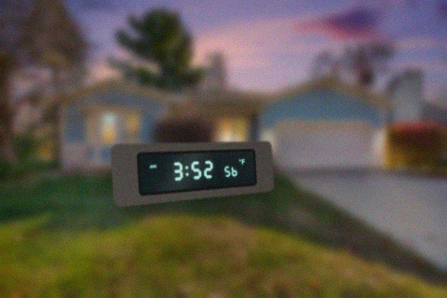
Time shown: **3:52**
